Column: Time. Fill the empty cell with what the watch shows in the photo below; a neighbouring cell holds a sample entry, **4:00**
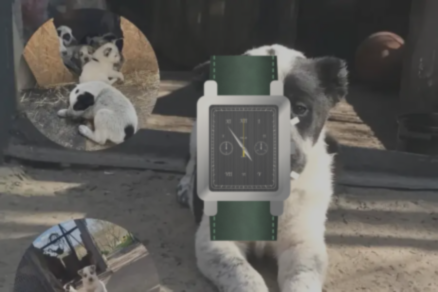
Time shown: **4:54**
